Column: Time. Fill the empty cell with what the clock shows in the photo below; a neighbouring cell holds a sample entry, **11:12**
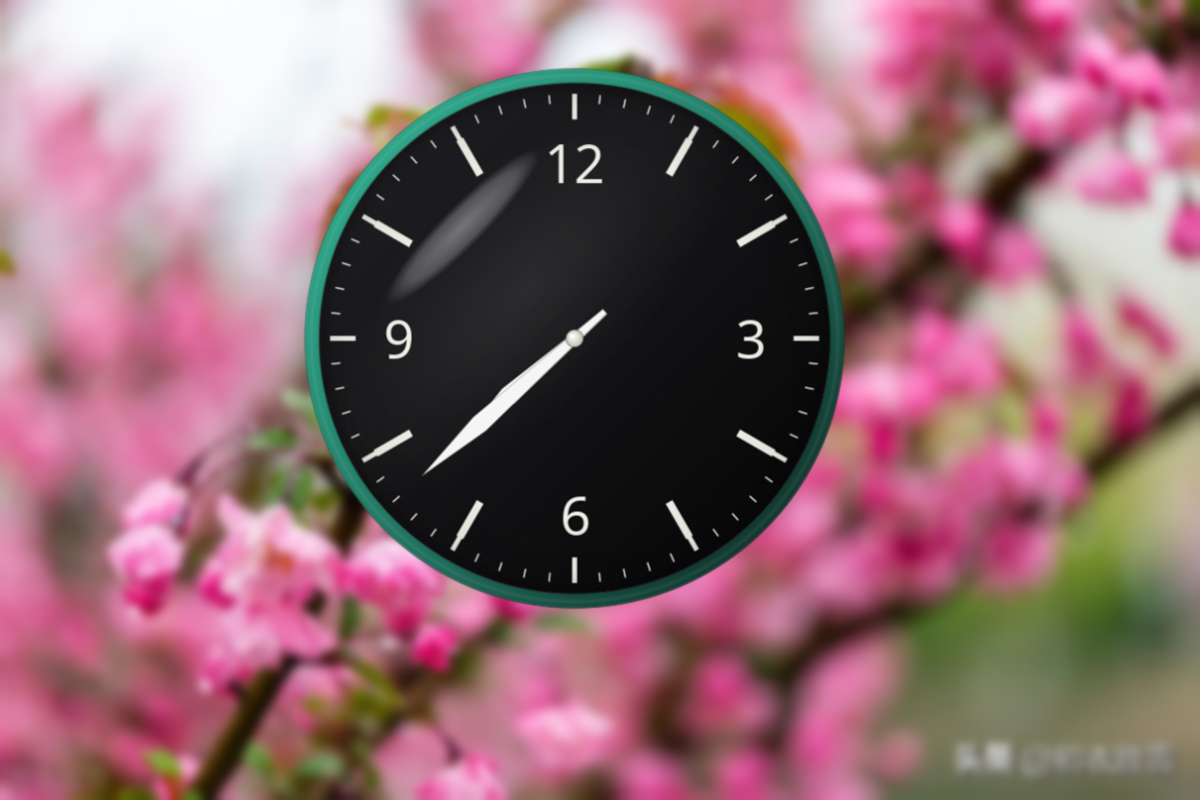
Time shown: **7:38**
